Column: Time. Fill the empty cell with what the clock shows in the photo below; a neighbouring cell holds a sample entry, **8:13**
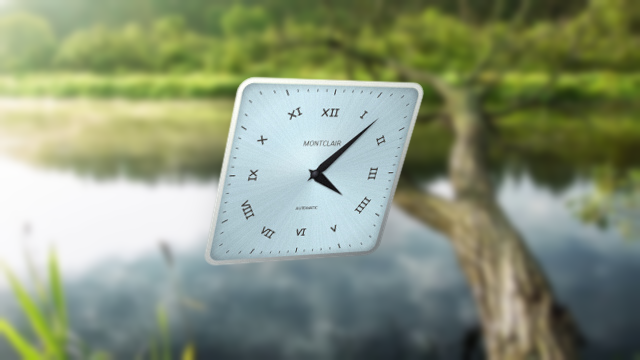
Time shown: **4:07**
